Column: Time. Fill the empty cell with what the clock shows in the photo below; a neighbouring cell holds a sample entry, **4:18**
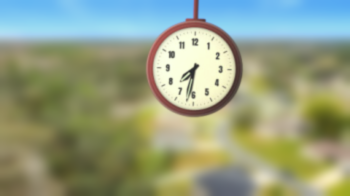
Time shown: **7:32**
